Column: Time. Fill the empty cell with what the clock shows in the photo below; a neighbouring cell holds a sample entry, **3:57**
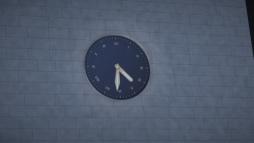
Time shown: **4:31**
